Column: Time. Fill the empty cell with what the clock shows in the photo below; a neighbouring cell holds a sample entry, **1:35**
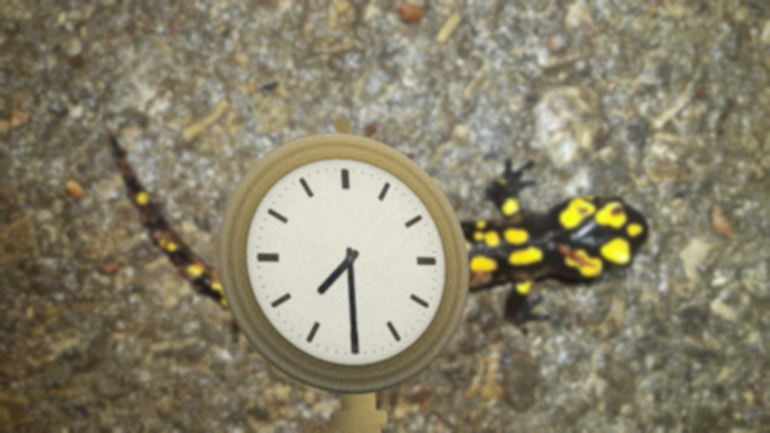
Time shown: **7:30**
